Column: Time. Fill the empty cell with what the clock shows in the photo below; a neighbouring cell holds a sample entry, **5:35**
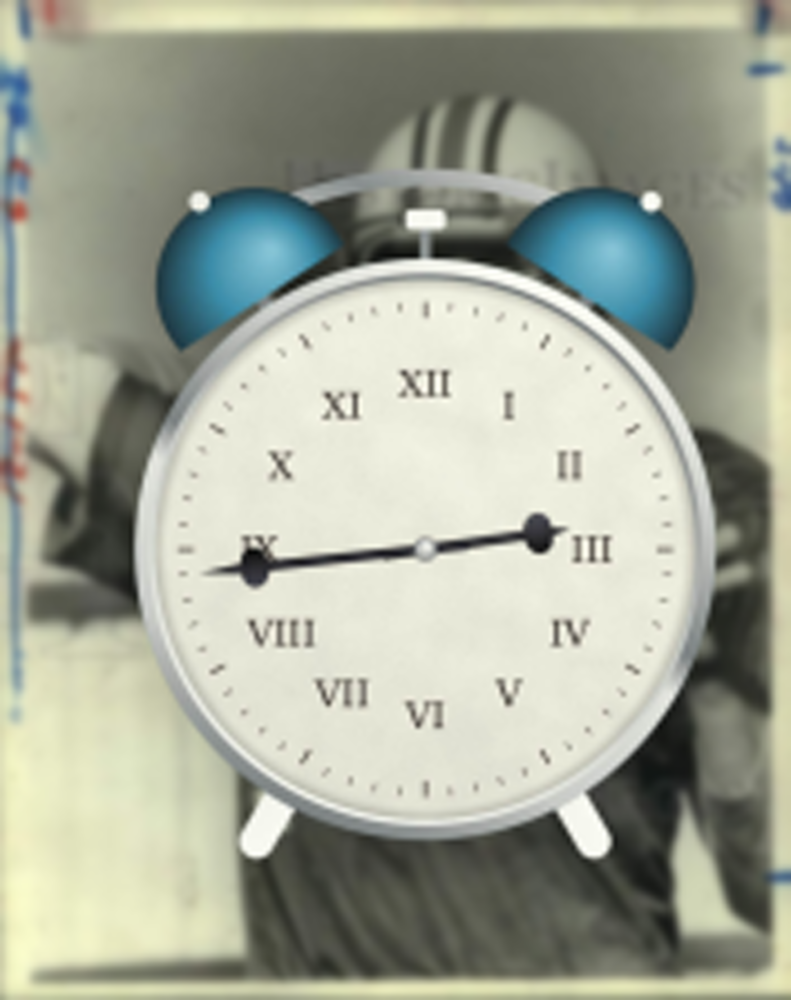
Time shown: **2:44**
